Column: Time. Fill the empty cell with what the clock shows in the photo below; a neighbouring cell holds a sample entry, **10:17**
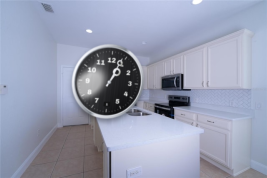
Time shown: **1:04**
